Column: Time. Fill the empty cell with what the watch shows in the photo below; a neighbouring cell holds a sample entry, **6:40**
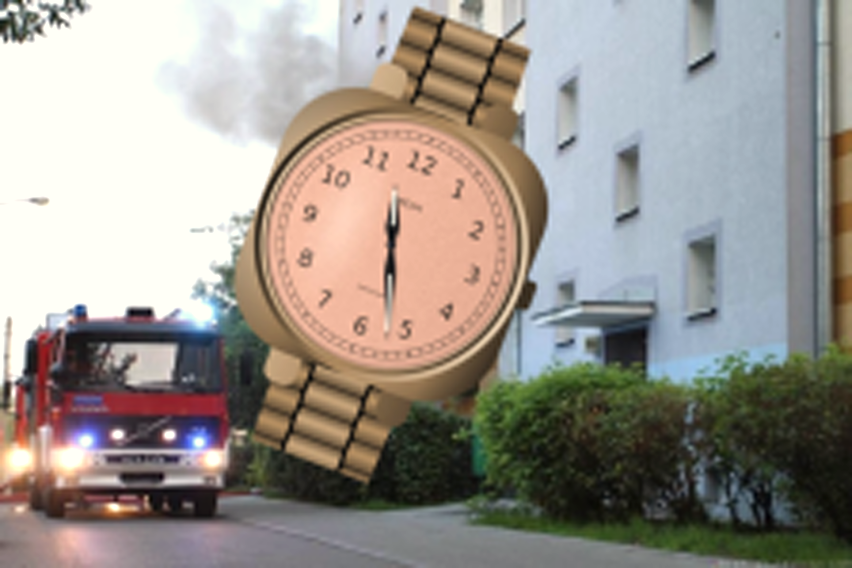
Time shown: **11:27**
